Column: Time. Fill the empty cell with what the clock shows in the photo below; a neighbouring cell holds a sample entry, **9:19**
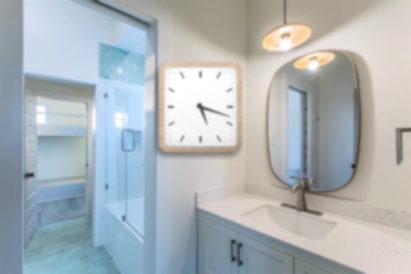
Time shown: **5:18**
